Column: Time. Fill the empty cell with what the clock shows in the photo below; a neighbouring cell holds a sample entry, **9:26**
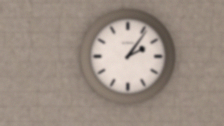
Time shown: **2:06**
